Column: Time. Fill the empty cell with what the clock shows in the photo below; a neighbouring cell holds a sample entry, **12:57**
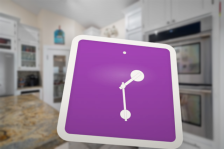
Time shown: **1:29**
